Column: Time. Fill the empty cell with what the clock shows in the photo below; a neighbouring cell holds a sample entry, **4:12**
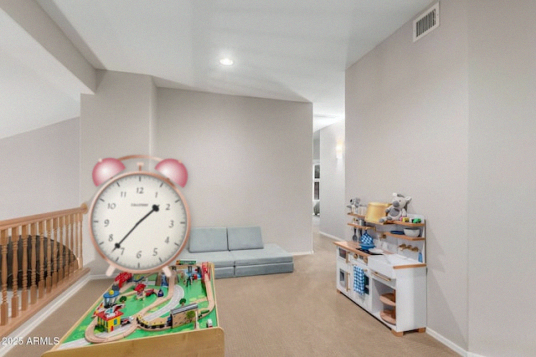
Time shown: **1:37**
